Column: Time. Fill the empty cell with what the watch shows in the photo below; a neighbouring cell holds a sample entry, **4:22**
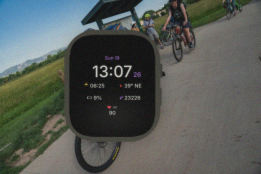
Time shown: **13:07**
